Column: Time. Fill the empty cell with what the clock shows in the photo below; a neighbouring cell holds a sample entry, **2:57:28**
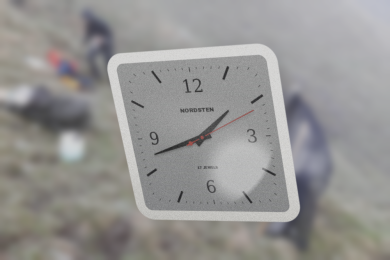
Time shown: **1:42:11**
